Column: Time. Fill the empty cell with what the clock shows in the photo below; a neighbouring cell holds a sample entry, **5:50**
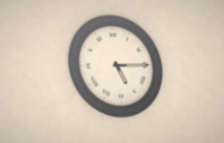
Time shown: **5:15**
